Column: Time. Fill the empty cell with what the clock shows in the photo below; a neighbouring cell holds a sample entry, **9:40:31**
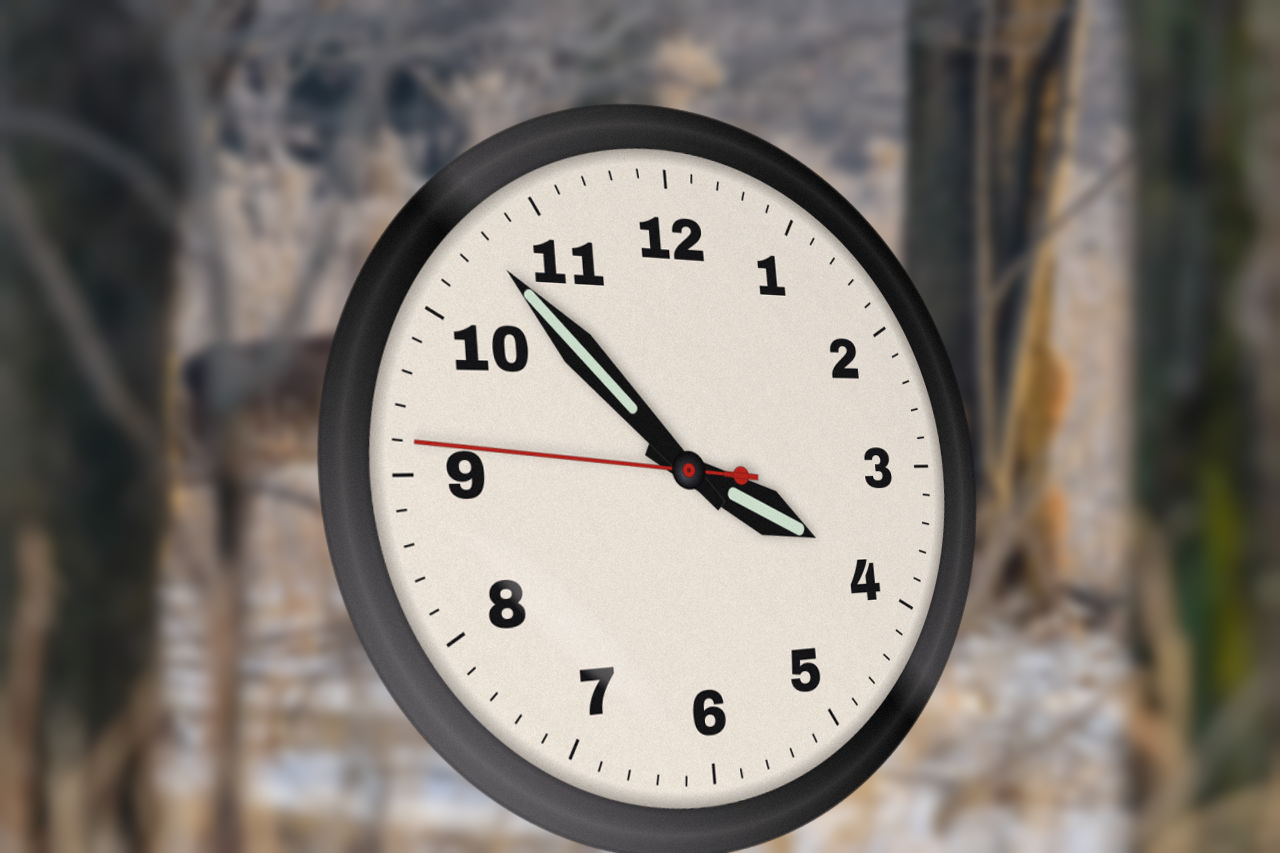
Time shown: **3:52:46**
